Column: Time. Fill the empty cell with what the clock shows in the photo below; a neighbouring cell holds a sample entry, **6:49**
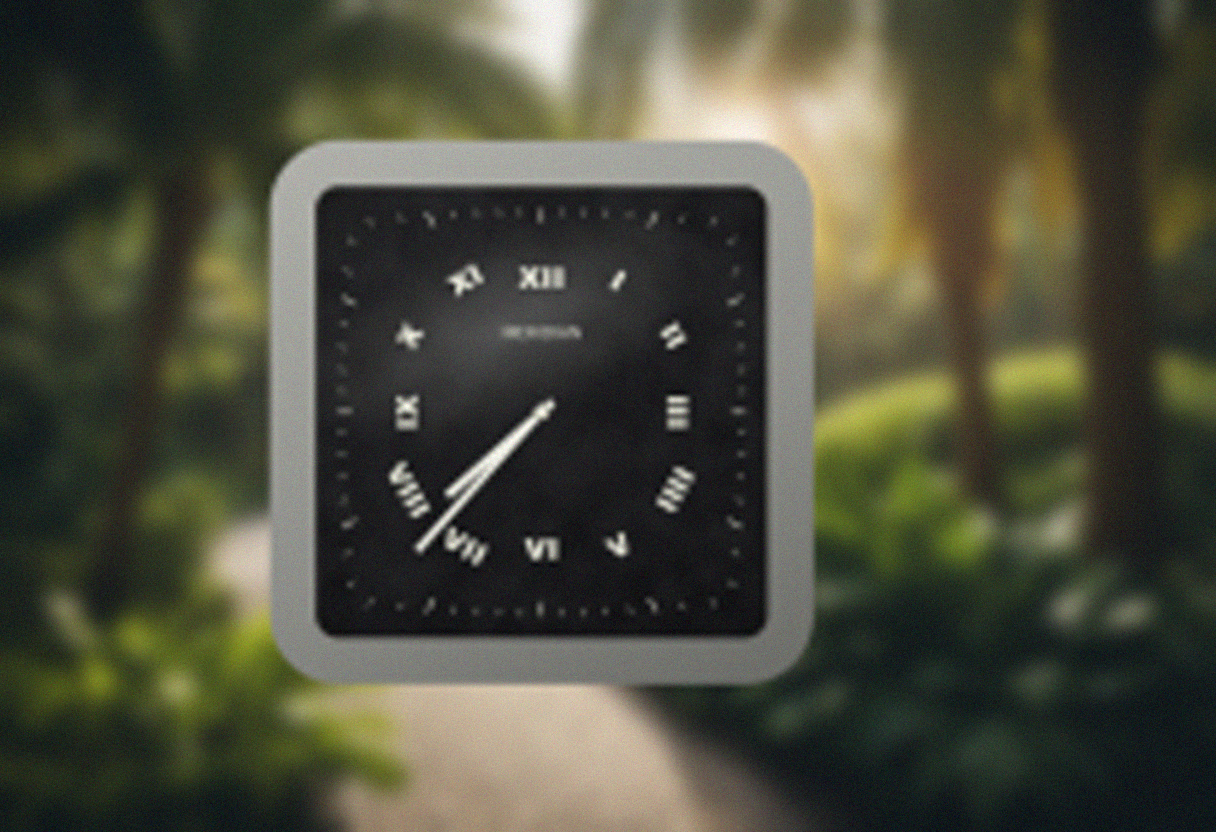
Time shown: **7:37**
